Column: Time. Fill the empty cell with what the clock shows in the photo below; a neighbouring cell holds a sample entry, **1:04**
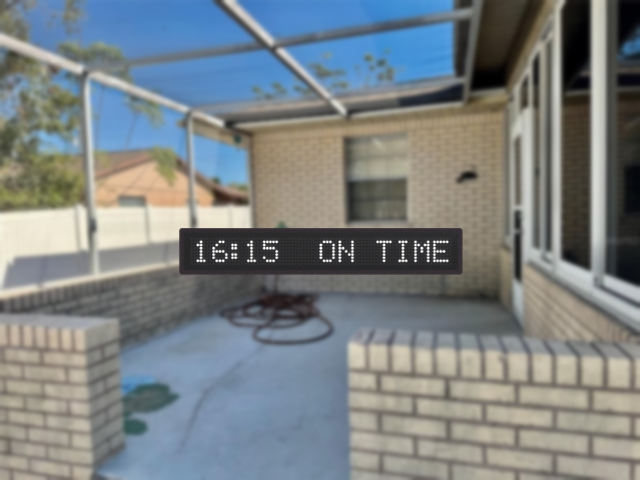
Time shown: **16:15**
